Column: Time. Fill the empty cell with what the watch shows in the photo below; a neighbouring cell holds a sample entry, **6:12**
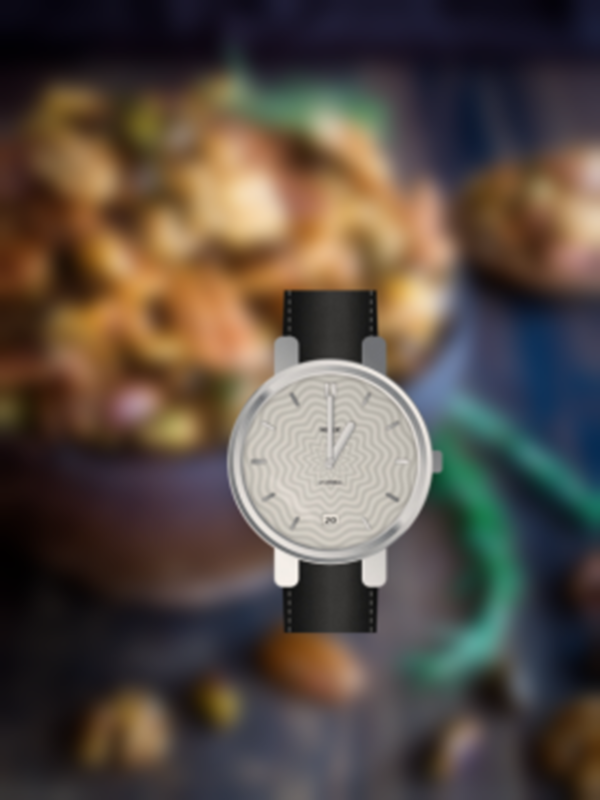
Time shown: **1:00**
